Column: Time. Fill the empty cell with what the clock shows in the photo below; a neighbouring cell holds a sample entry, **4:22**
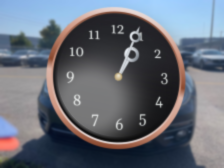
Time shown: **1:04**
